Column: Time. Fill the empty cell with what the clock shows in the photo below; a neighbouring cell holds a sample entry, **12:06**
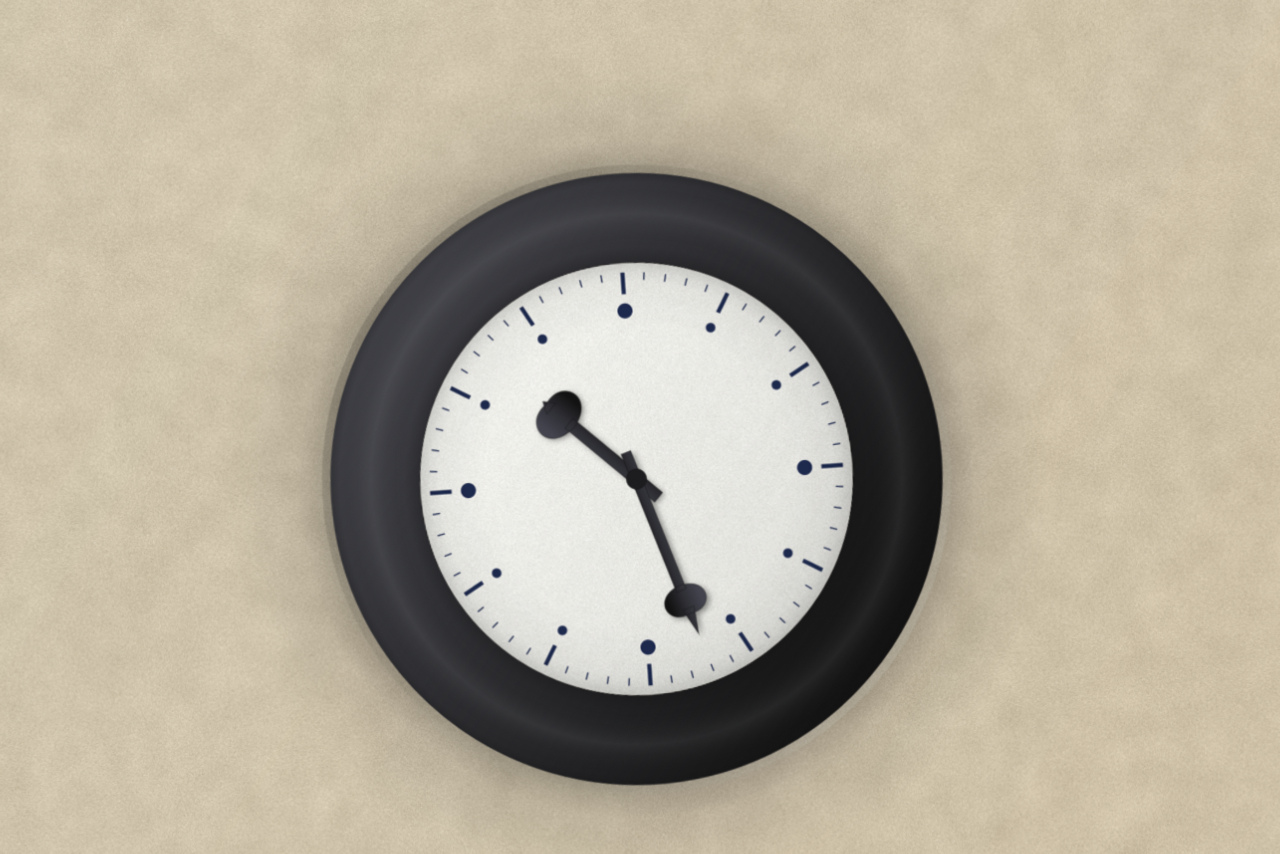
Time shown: **10:27**
